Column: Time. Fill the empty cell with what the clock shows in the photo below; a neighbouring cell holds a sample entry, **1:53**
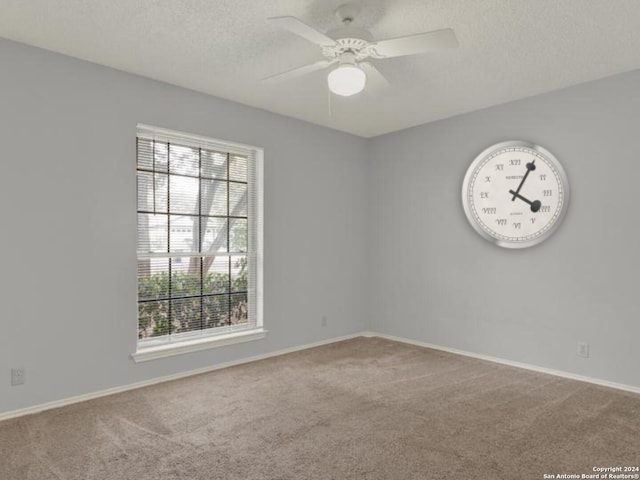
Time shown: **4:05**
